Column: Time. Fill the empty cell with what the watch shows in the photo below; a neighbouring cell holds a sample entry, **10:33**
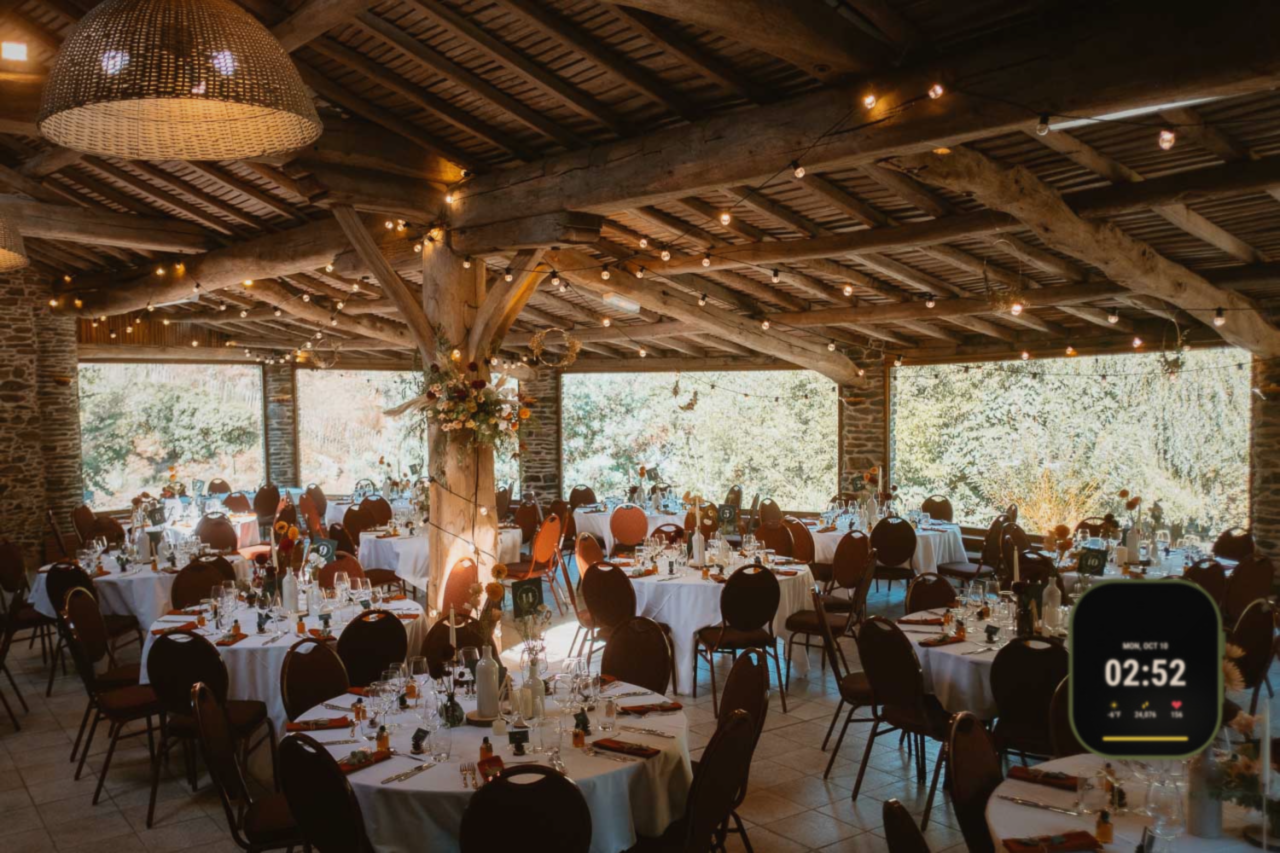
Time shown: **2:52**
